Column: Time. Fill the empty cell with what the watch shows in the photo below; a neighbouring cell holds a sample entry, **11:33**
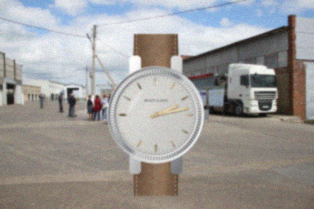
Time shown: **2:13**
